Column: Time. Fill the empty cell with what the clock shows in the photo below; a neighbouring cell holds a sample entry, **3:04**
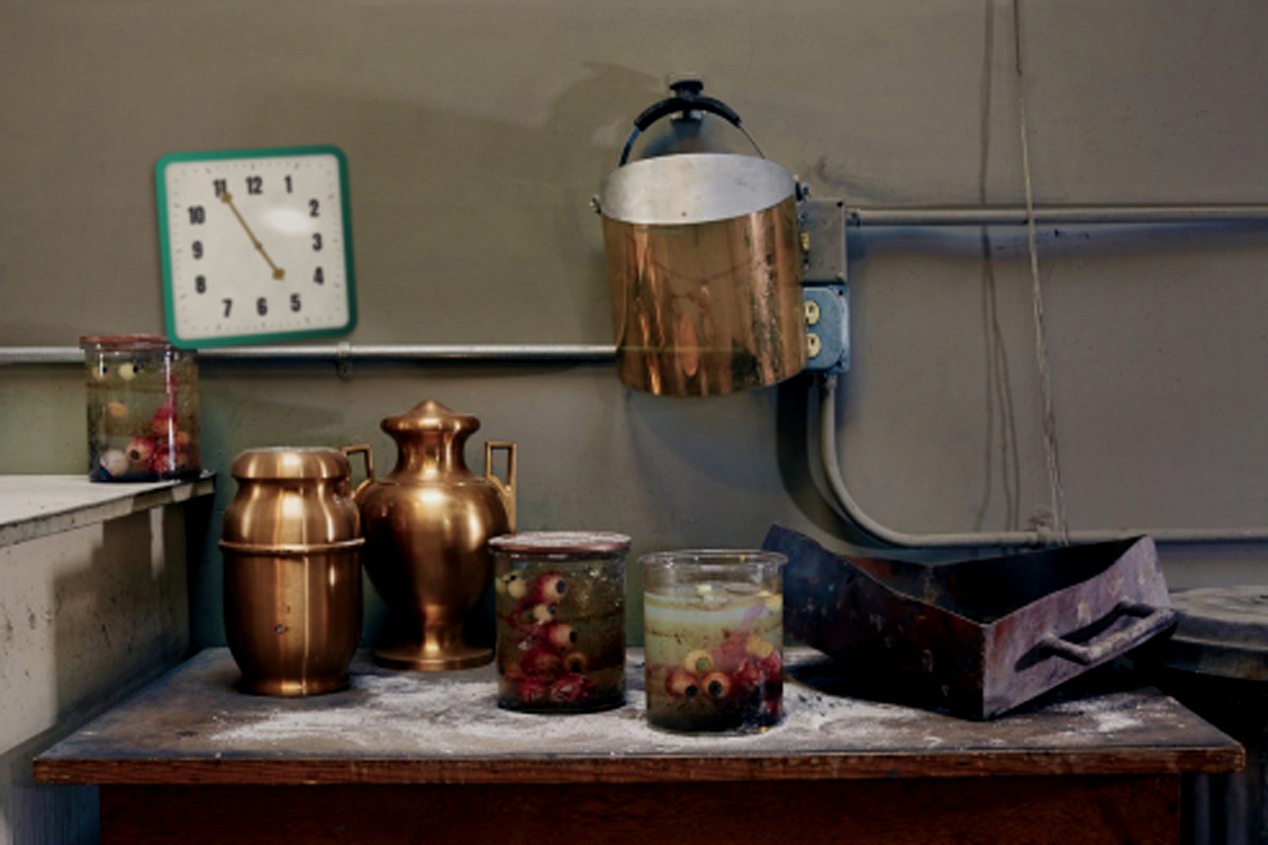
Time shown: **4:55**
